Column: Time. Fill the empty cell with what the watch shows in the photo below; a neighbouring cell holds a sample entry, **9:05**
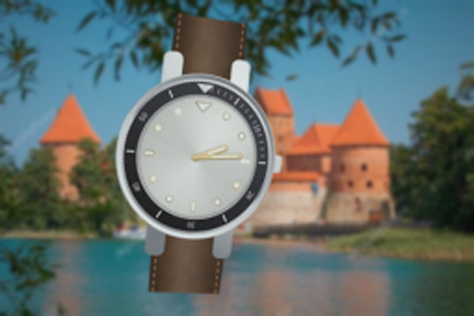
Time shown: **2:14**
